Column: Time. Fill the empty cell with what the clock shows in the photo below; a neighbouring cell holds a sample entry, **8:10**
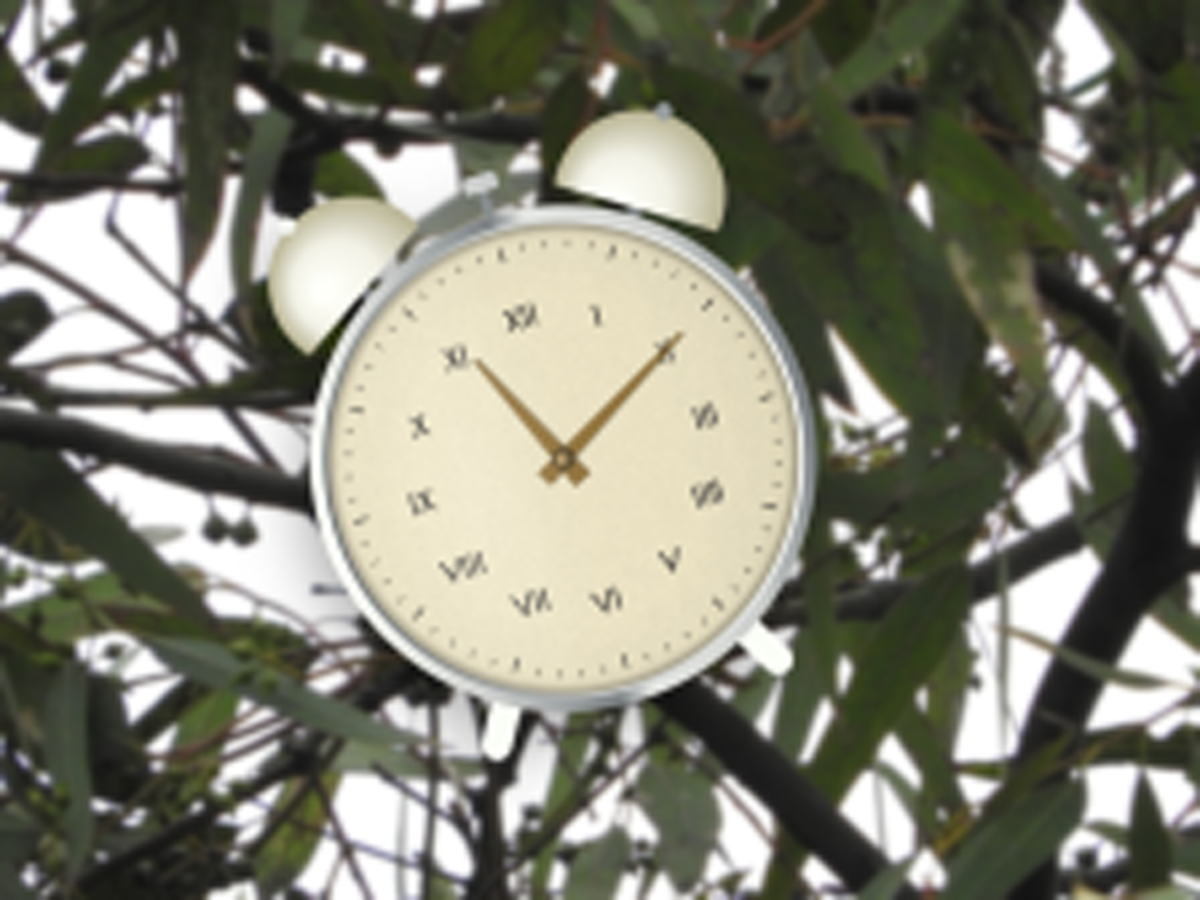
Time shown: **11:10**
